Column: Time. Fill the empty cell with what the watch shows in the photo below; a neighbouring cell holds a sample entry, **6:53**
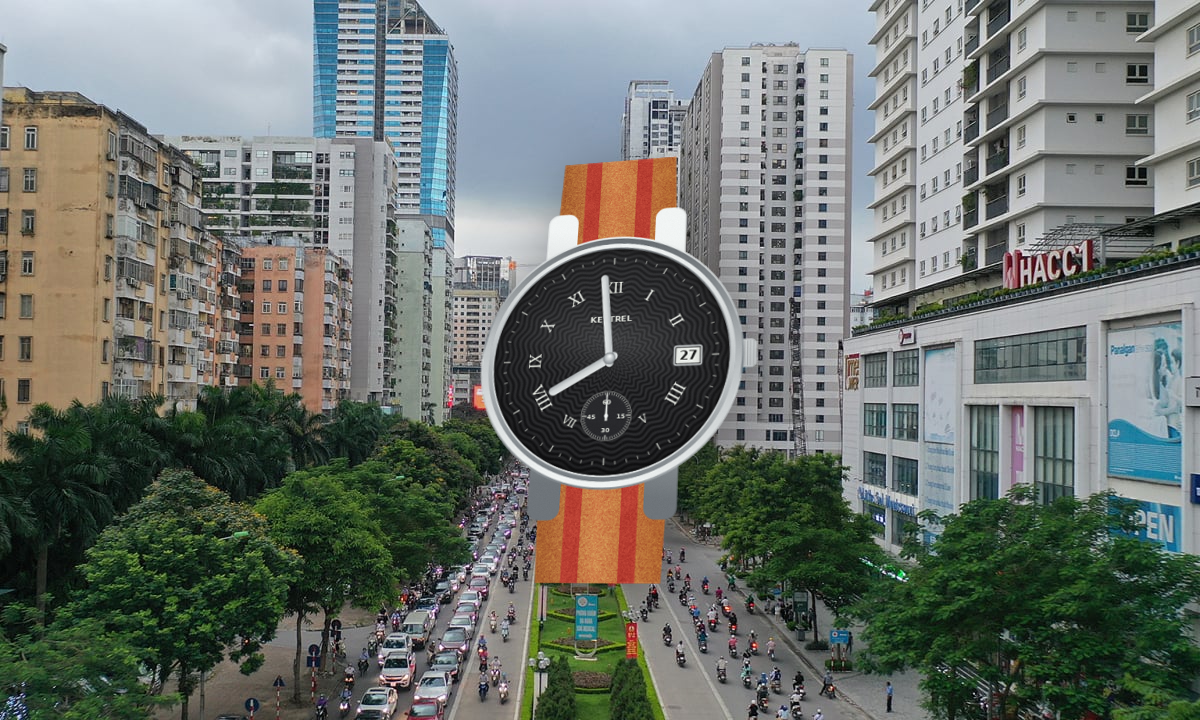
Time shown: **7:59**
